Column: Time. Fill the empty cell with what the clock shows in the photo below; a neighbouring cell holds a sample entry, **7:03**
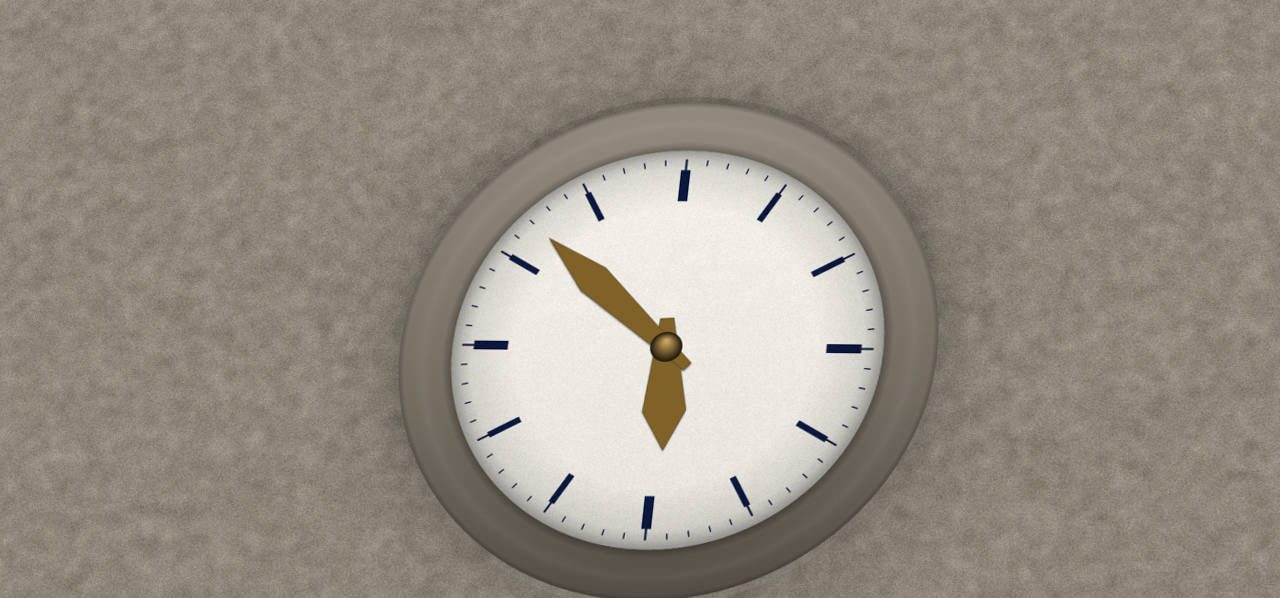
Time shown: **5:52**
